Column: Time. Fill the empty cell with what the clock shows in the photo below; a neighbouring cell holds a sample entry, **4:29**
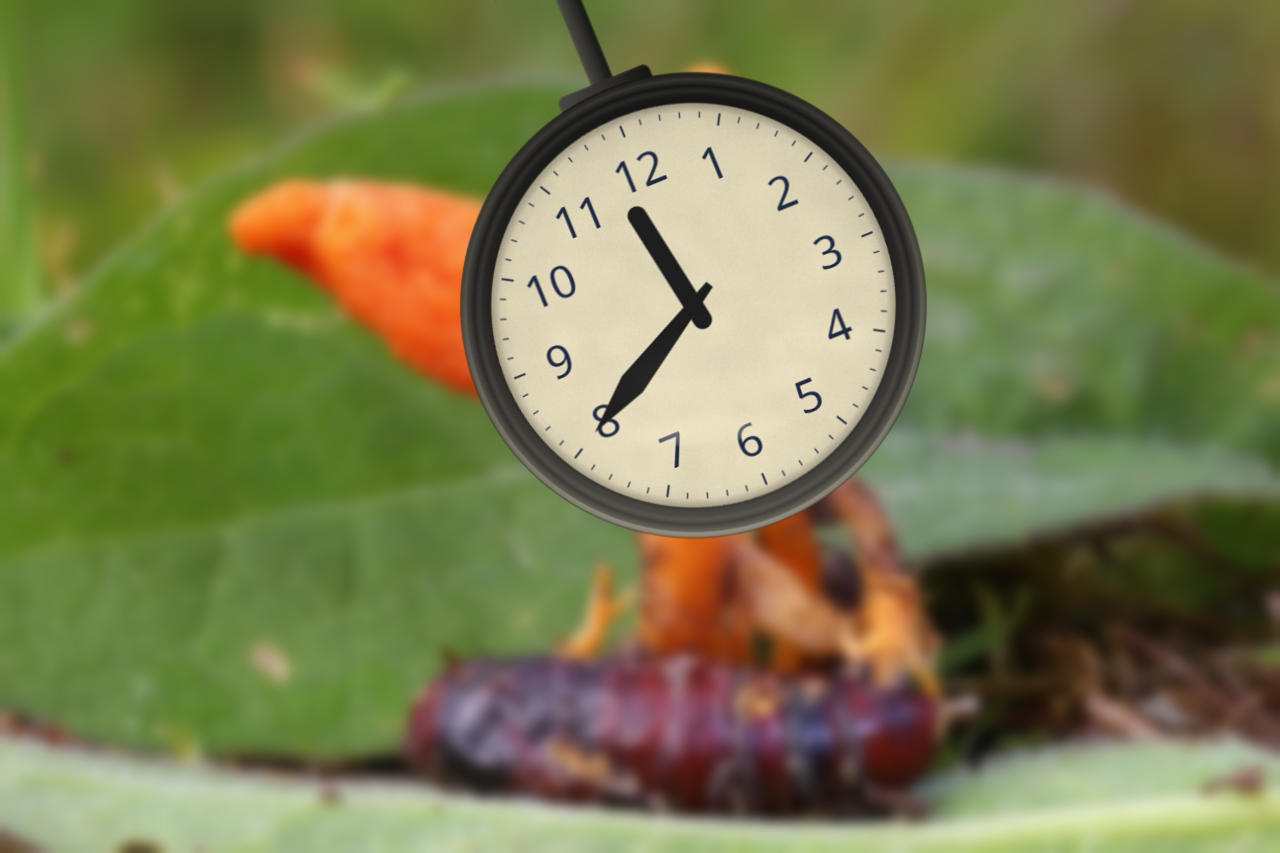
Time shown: **11:40**
